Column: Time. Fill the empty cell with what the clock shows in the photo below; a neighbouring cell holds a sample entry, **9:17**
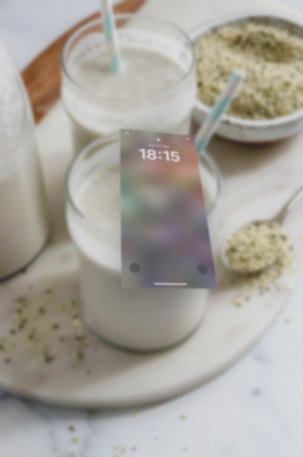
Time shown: **18:15**
